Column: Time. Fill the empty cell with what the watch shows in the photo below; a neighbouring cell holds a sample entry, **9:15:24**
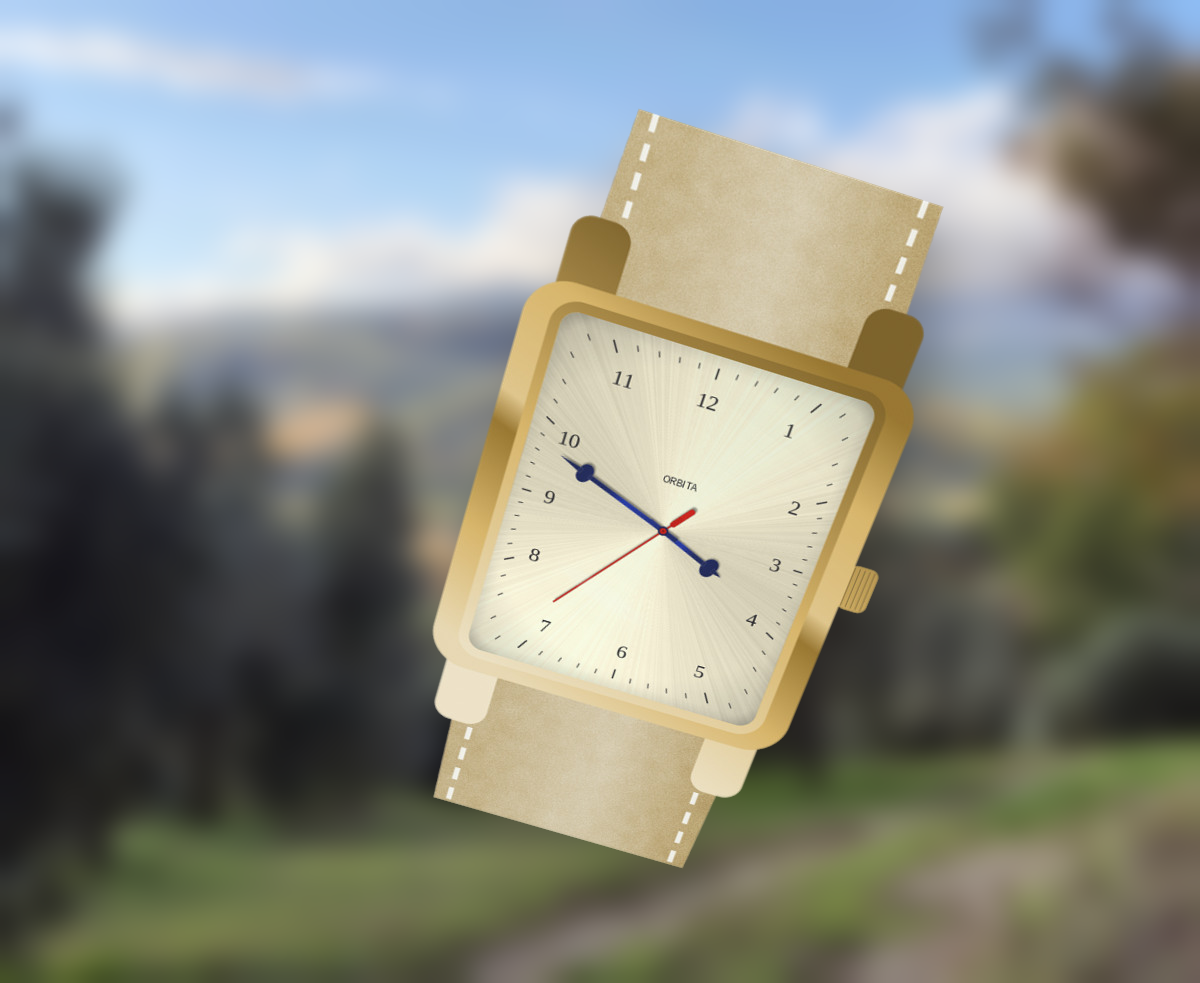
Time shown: **3:48:36**
